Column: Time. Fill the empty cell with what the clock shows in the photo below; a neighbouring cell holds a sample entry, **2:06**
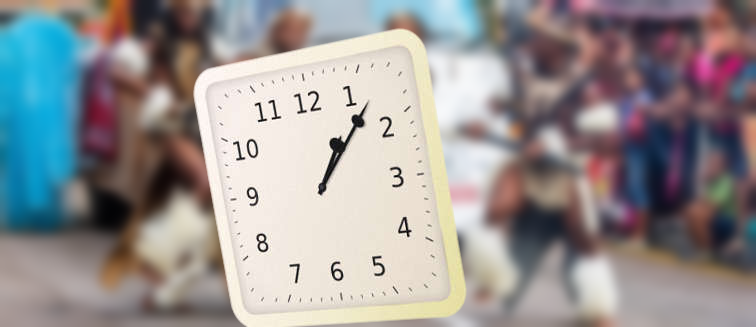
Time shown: **1:07**
